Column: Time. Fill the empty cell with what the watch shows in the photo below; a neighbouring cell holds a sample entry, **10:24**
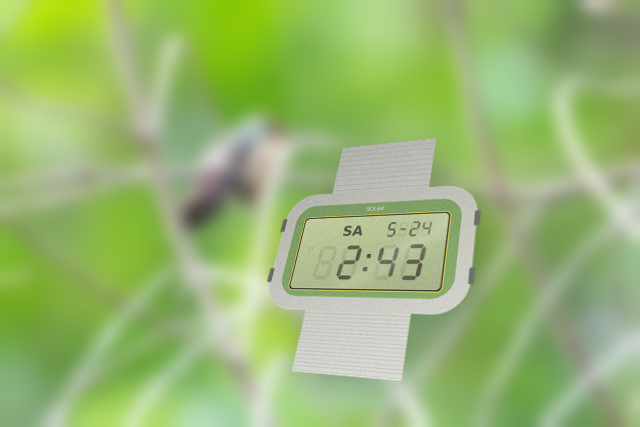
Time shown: **2:43**
